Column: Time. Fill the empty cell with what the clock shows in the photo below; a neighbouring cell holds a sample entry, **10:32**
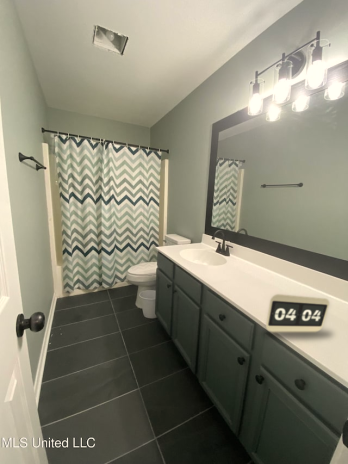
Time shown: **4:04**
